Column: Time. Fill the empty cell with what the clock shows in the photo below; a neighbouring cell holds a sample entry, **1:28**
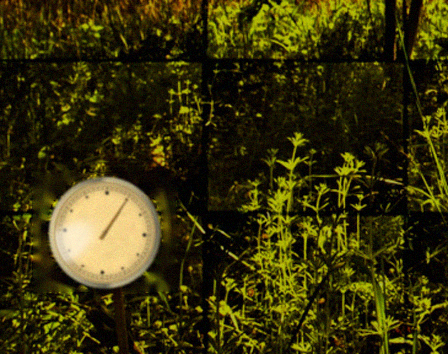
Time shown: **1:05**
